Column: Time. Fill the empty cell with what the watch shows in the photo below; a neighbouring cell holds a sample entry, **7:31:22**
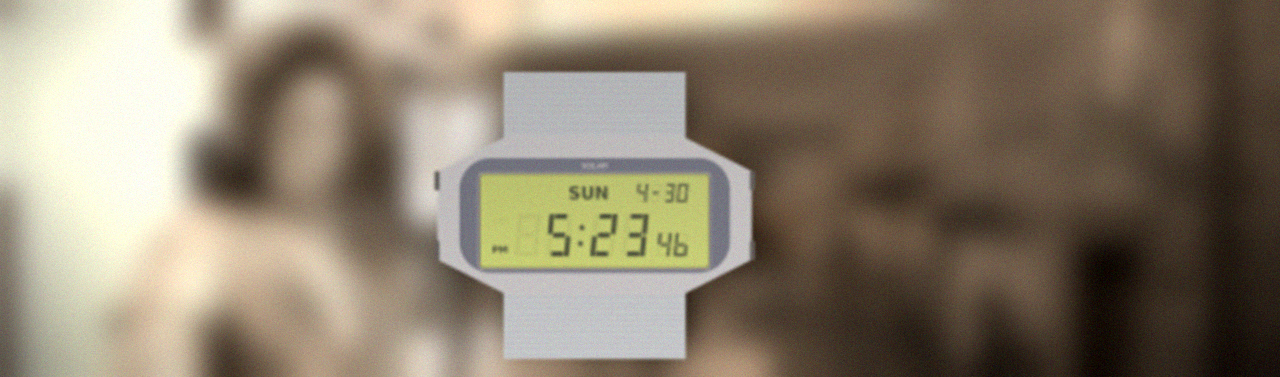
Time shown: **5:23:46**
